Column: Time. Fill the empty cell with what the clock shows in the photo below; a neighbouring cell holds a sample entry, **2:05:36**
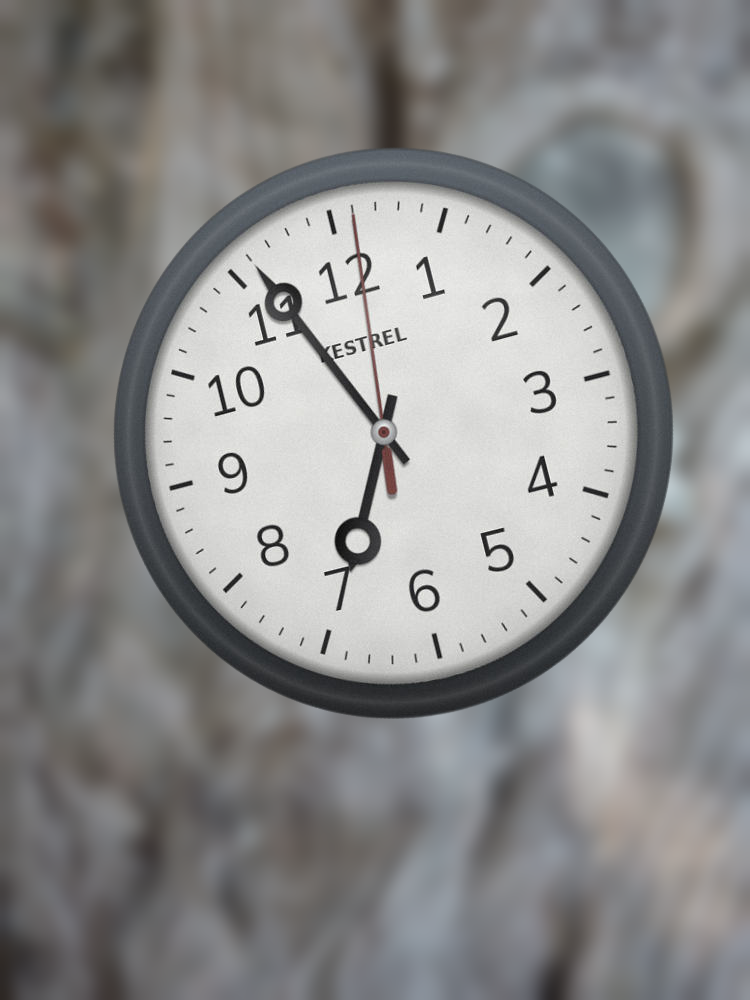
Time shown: **6:56:01**
